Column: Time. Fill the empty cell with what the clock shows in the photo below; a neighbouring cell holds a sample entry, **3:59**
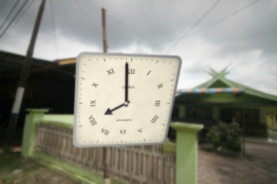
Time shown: **7:59**
